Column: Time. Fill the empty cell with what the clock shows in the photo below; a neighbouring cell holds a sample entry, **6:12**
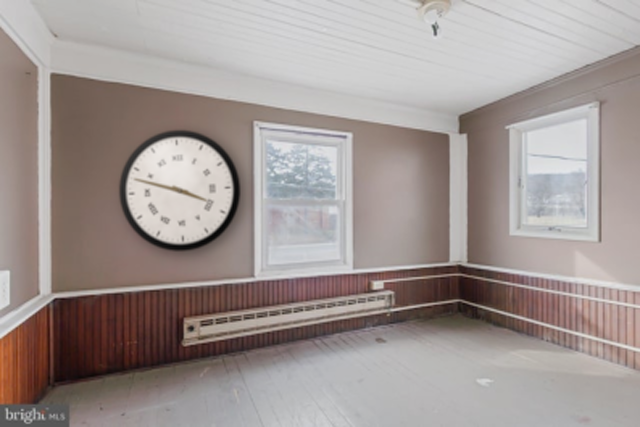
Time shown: **3:48**
